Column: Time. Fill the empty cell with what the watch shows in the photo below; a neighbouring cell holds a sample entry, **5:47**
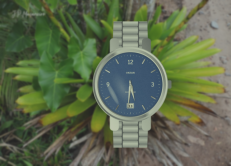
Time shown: **5:31**
